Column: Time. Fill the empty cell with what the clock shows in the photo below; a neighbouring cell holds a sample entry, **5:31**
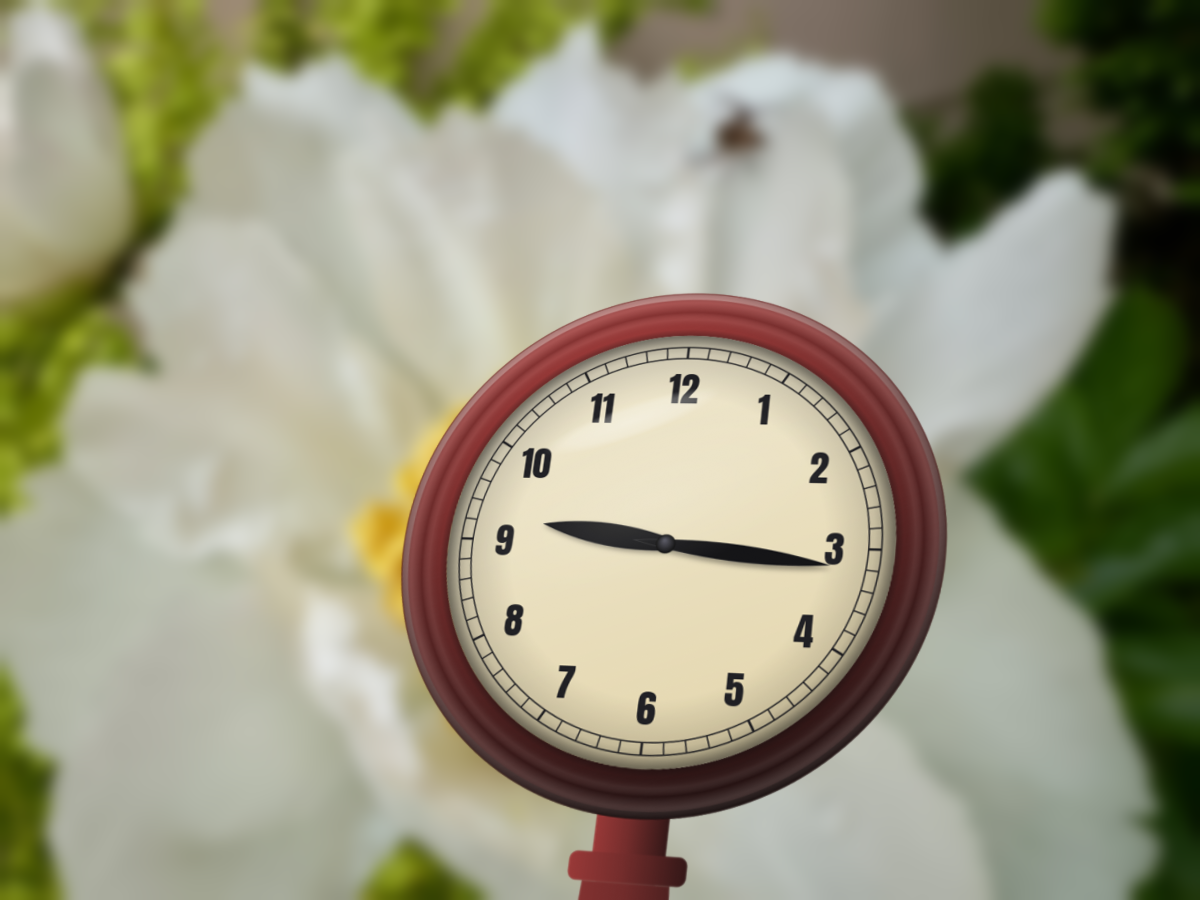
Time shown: **9:16**
